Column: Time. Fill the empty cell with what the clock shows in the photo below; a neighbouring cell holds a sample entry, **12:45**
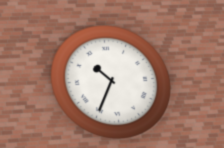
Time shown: **10:35**
